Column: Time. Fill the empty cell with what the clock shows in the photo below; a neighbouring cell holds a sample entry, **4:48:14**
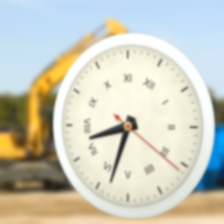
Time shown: **7:28:16**
